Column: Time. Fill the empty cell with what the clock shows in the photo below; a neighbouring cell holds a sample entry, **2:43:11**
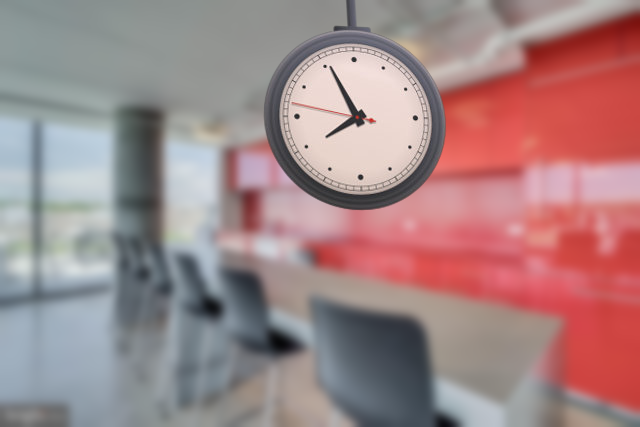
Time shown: **7:55:47**
